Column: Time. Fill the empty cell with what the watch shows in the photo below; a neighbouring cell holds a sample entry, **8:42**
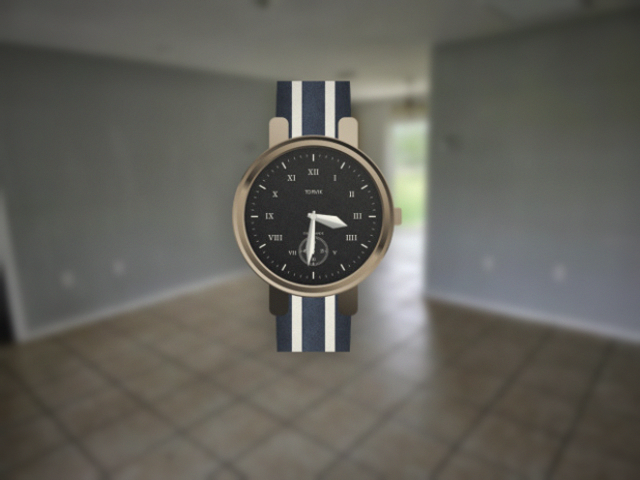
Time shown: **3:31**
